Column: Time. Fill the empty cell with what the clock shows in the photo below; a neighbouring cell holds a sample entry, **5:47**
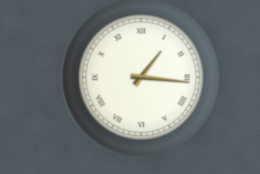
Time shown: **1:16**
